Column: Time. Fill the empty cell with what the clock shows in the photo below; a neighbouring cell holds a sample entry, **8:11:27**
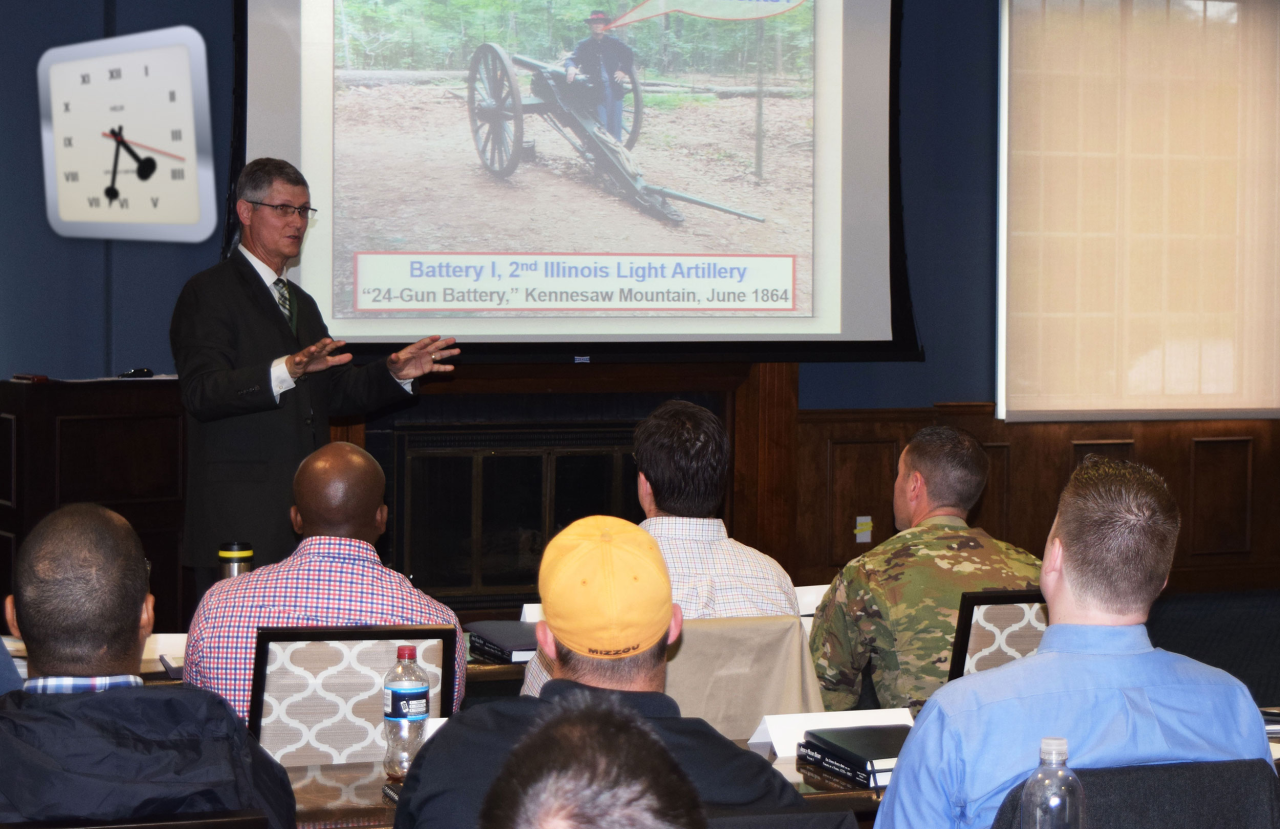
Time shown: **4:32:18**
